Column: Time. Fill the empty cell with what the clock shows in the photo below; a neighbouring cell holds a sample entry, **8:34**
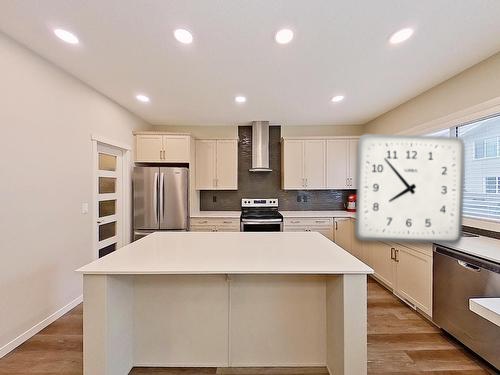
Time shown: **7:53**
